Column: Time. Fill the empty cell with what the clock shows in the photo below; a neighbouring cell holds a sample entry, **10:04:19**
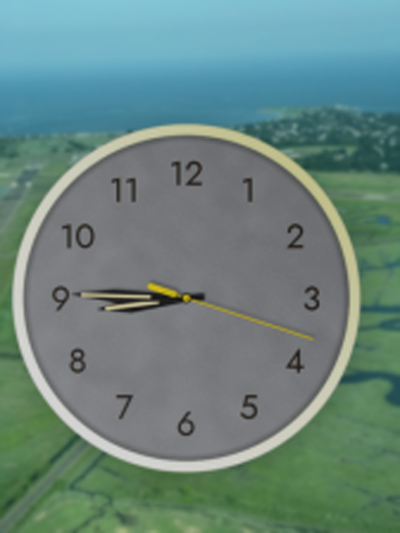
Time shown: **8:45:18**
